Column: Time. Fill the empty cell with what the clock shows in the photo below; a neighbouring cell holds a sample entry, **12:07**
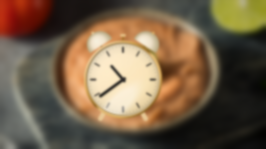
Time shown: **10:39**
